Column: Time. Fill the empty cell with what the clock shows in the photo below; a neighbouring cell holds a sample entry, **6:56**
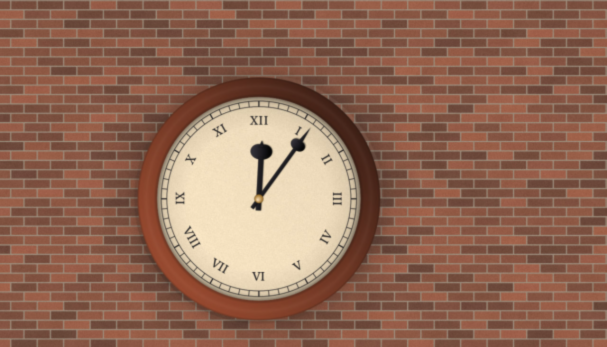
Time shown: **12:06**
